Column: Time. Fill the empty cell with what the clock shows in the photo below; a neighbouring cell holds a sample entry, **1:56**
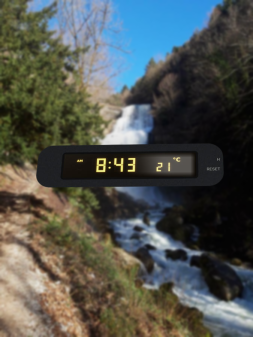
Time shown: **8:43**
